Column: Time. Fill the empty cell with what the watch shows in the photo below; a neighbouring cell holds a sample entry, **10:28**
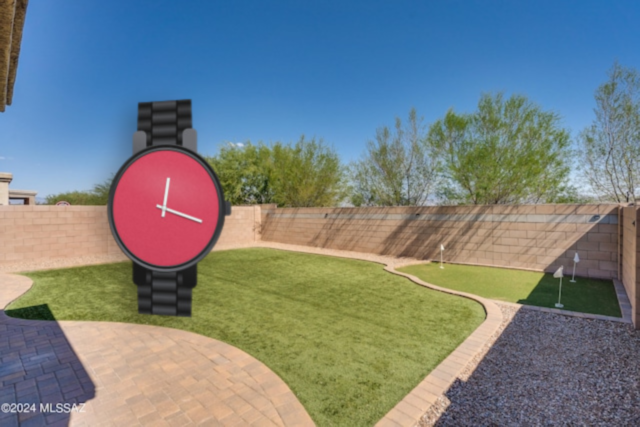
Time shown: **12:18**
